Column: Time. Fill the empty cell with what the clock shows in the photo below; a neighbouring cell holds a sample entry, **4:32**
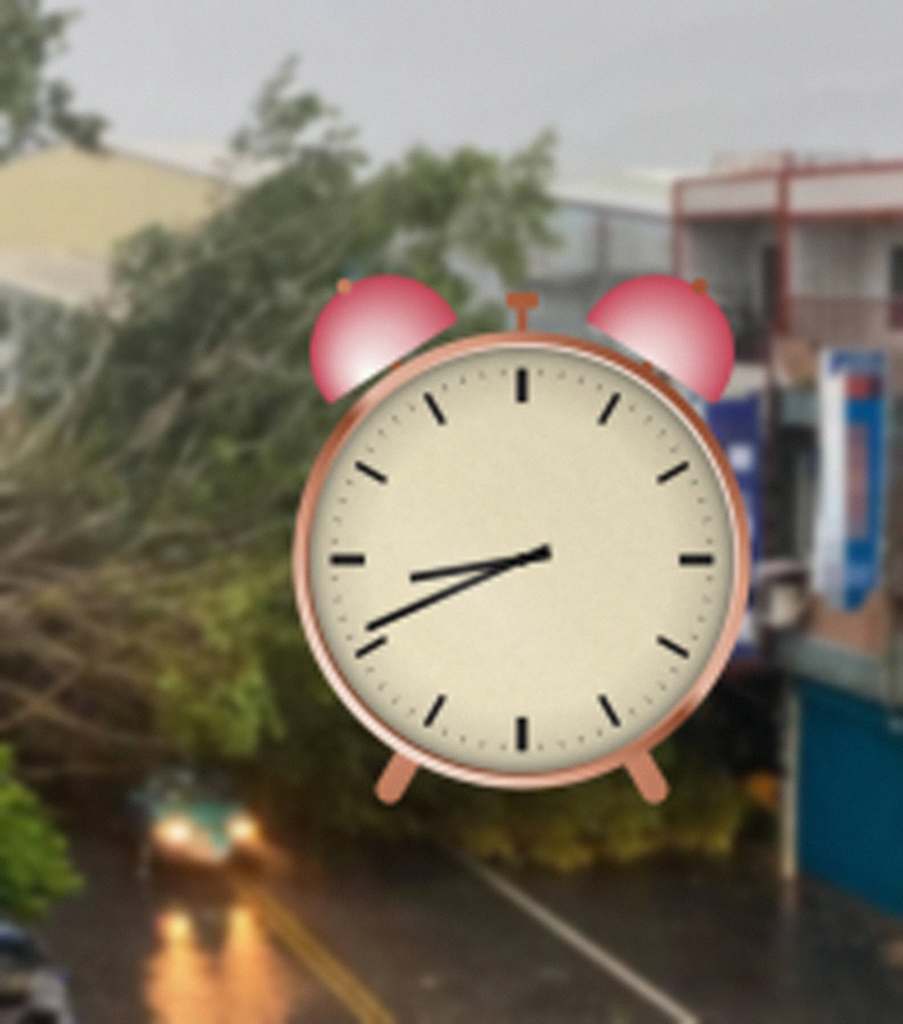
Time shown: **8:41**
